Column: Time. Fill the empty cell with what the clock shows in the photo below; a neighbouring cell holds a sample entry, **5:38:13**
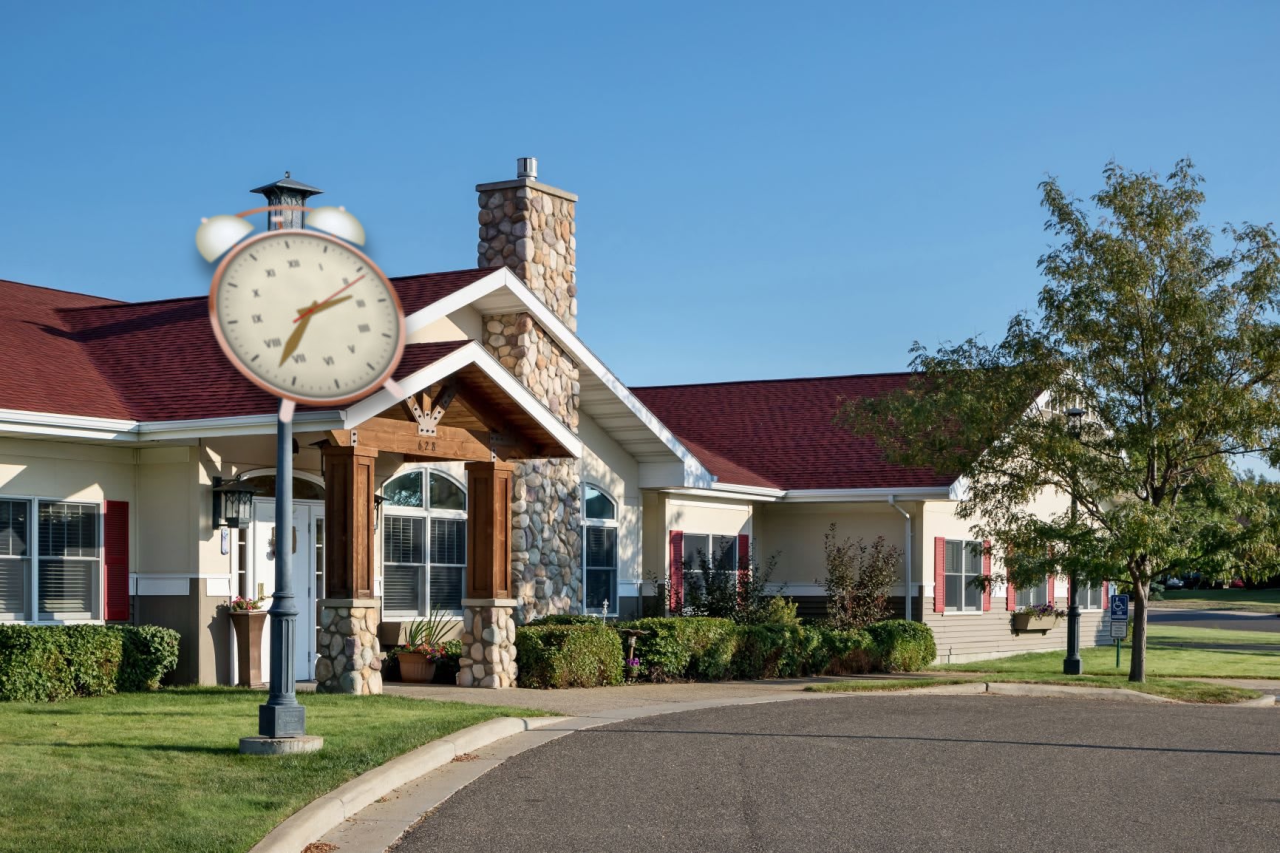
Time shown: **2:37:11**
